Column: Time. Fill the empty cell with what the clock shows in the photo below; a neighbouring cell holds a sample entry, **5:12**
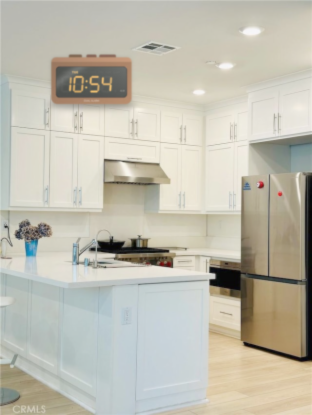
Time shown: **10:54**
